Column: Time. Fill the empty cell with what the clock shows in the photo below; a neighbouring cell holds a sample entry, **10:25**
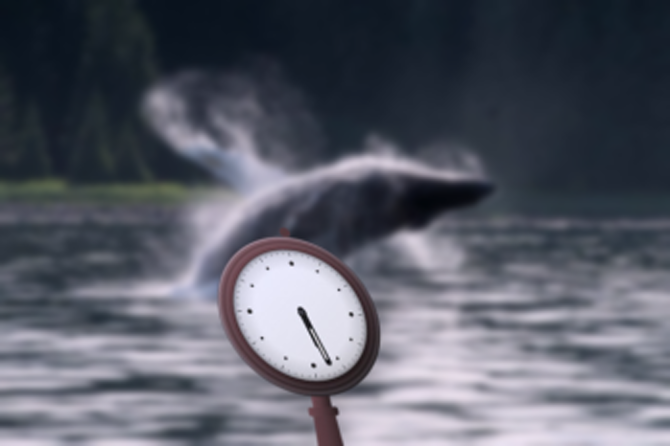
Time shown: **5:27**
